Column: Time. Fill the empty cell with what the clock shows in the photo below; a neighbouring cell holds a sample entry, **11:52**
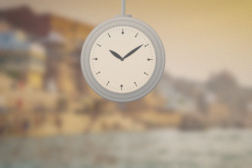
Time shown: **10:09**
